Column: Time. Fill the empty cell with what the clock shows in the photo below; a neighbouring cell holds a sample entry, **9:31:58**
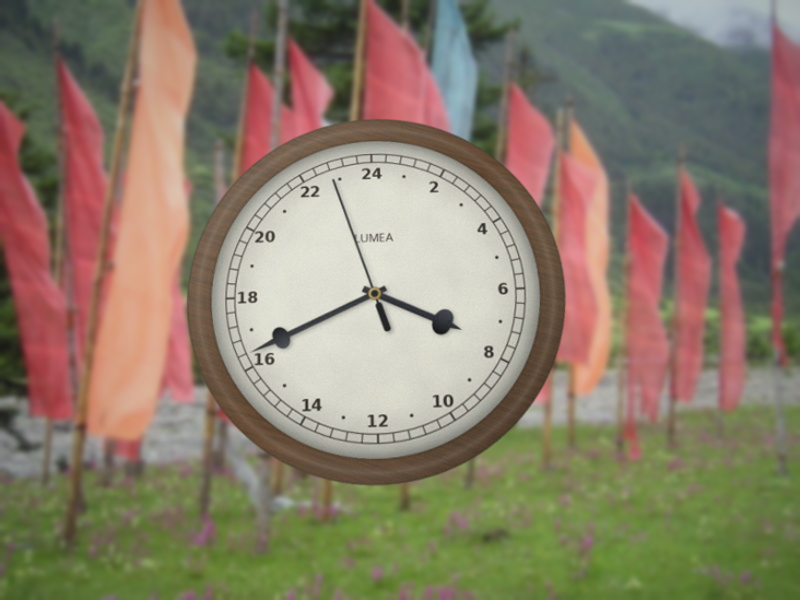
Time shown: **7:40:57**
